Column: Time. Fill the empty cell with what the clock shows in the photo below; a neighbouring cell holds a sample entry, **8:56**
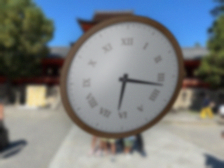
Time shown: **6:17**
